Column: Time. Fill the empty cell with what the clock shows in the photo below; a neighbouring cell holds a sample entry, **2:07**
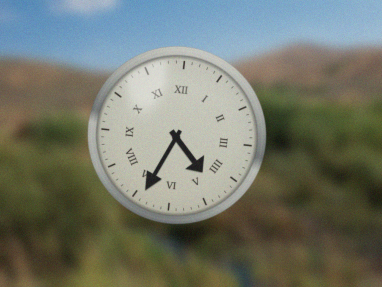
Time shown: **4:34**
